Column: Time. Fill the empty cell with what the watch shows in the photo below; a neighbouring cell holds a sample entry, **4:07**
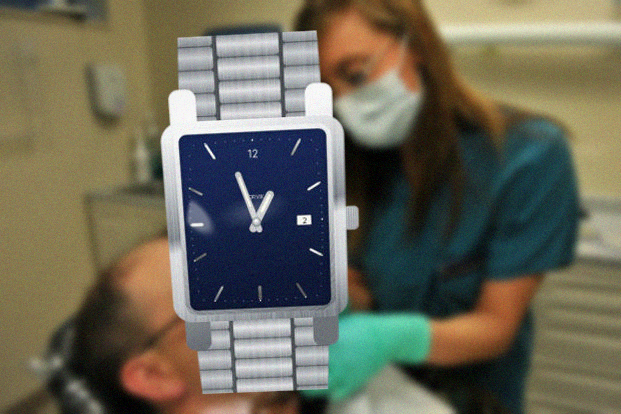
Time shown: **12:57**
